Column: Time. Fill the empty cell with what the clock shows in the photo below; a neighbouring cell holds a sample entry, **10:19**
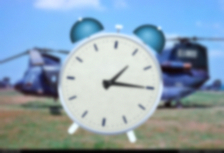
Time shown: **1:15**
